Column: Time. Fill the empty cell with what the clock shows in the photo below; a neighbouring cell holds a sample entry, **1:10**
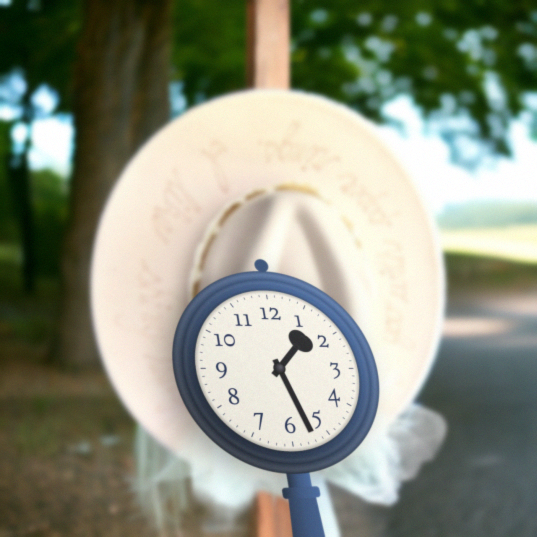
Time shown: **1:27**
